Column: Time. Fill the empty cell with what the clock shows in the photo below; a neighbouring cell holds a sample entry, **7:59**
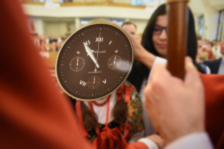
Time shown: **10:54**
